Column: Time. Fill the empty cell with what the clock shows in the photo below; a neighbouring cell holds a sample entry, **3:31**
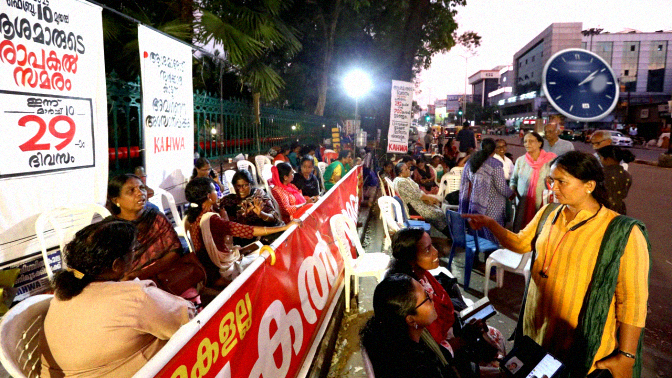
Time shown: **2:09**
